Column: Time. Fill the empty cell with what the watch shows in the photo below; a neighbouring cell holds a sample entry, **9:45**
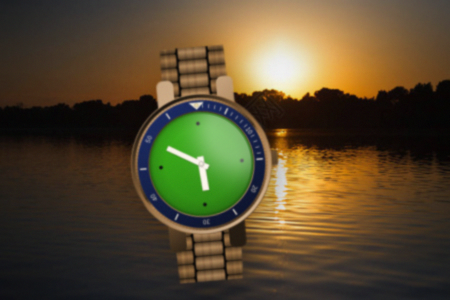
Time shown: **5:50**
